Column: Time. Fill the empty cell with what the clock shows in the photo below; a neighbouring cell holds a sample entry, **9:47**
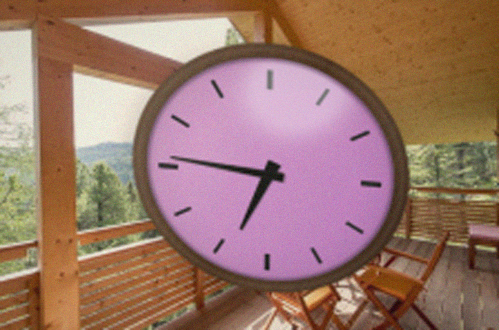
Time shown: **6:46**
